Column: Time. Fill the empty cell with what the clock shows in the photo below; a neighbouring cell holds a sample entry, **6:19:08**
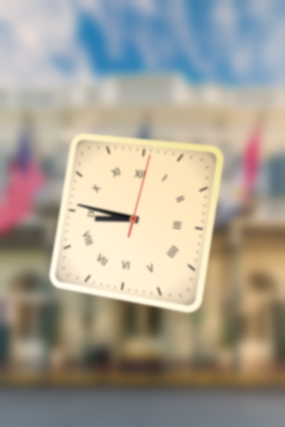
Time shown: **8:46:01**
